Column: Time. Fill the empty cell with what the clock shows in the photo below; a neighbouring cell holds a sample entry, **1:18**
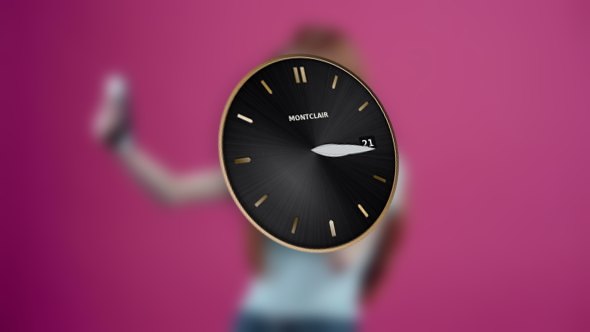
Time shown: **3:16**
